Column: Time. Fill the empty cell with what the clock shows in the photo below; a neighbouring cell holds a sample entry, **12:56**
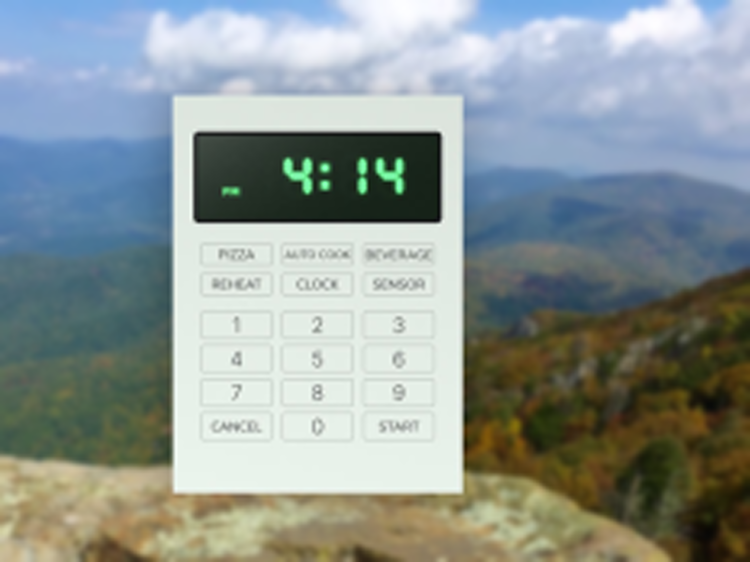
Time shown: **4:14**
